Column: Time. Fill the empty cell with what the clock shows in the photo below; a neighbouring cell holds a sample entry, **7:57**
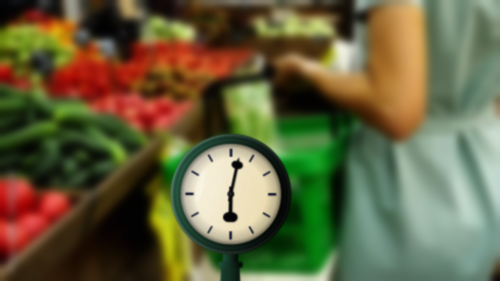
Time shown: **6:02**
